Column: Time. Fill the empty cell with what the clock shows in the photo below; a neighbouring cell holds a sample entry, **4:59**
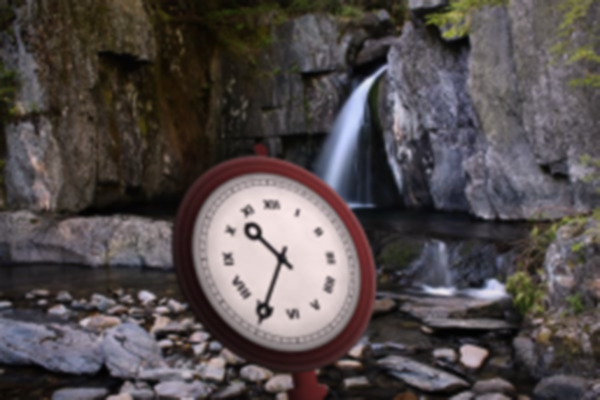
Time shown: **10:35**
